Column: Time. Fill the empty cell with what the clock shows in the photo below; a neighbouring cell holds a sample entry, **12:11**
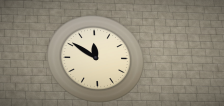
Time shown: **11:51**
